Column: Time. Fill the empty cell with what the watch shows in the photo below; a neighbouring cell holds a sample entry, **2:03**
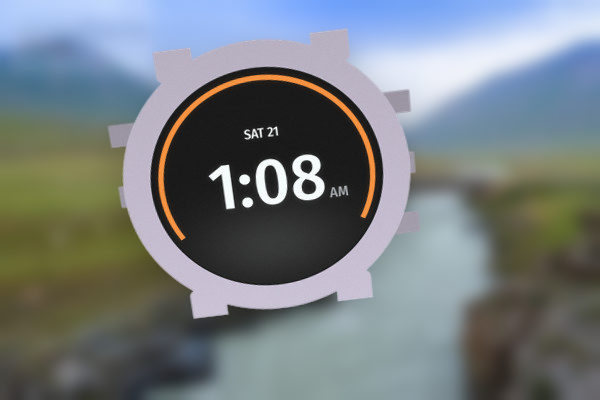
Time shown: **1:08**
